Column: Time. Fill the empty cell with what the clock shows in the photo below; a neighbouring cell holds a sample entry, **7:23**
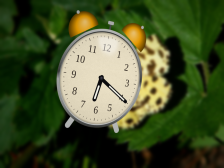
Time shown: **6:20**
